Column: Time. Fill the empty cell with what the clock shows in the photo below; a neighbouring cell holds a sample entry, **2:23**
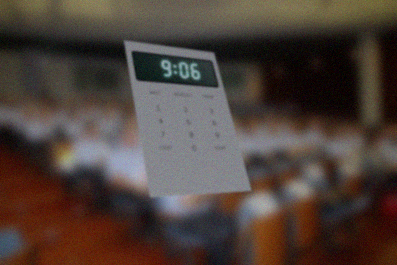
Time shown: **9:06**
